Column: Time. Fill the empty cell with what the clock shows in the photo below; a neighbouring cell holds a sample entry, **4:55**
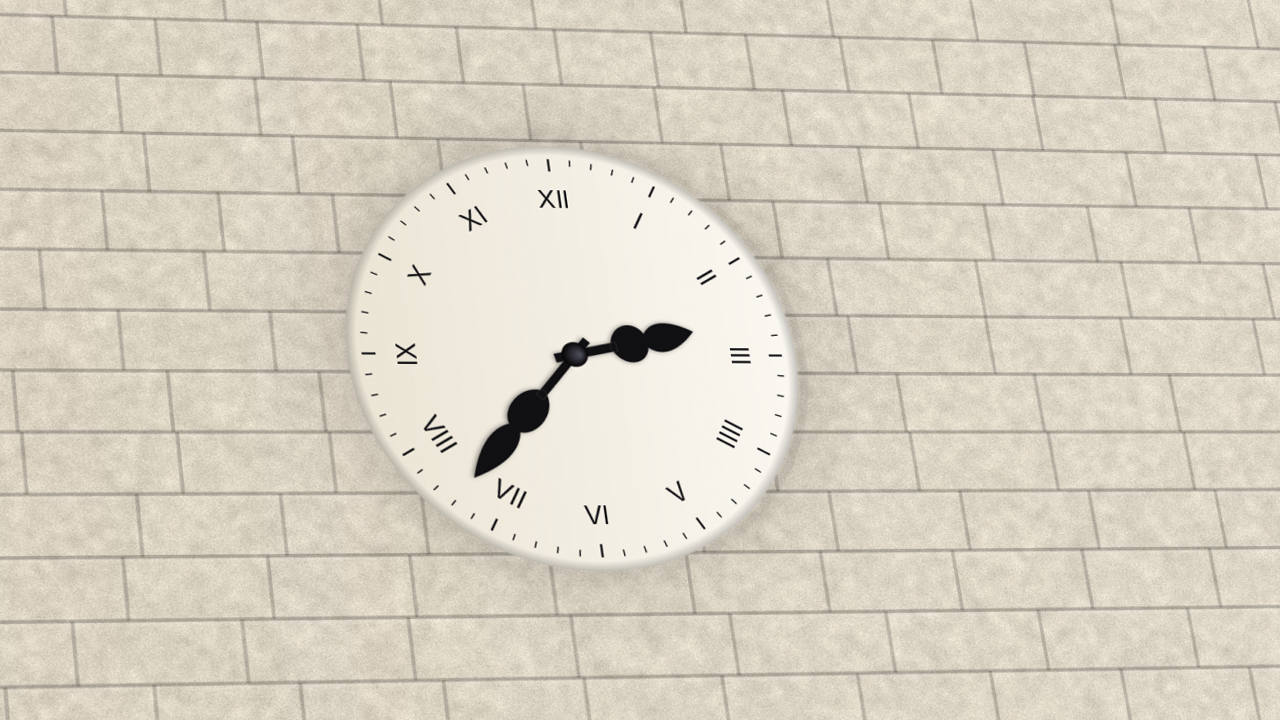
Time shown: **2:37**
